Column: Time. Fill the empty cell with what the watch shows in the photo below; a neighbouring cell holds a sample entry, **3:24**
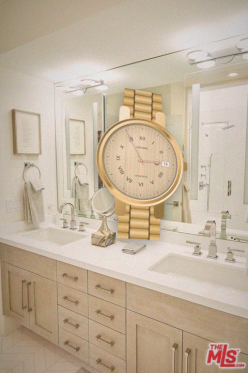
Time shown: **2:55**
